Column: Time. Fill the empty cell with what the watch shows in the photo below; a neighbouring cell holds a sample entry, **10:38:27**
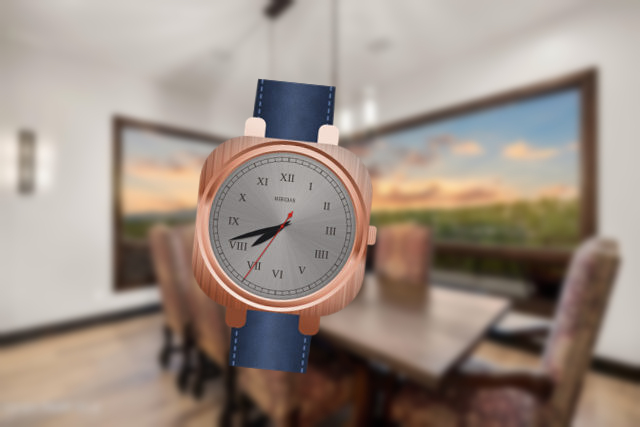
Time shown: **7:41:35**
